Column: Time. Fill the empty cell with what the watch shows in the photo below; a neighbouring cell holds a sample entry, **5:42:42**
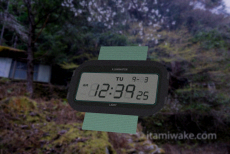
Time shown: **12:39:25**
